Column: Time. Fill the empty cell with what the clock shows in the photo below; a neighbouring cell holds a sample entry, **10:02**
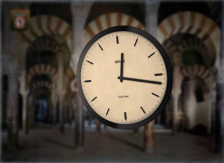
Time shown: **12:17**
